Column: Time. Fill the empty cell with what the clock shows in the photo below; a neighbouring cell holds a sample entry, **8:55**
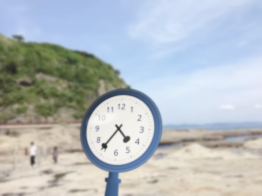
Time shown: **4:36**
